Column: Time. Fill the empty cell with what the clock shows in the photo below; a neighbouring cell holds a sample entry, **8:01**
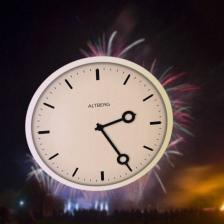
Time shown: **2:25**
